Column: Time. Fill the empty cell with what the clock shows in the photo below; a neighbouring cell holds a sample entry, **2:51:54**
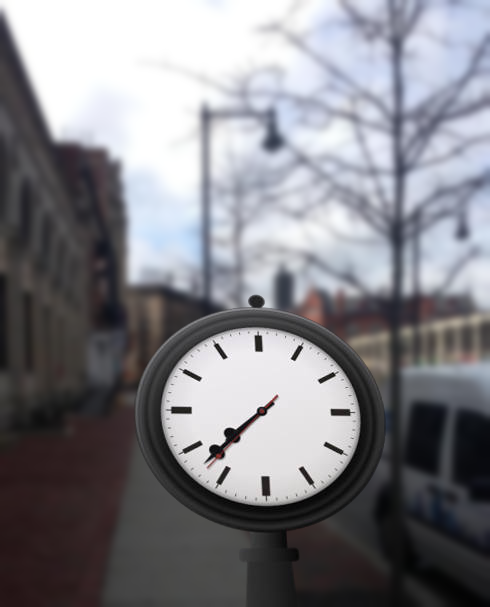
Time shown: **7:37:37**
